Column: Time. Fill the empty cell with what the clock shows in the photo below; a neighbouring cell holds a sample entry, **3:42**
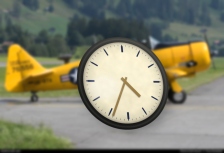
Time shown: **4:34**
